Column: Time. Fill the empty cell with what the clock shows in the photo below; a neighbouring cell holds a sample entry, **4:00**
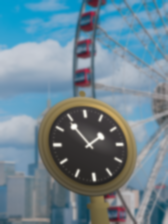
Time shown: **1:54**
